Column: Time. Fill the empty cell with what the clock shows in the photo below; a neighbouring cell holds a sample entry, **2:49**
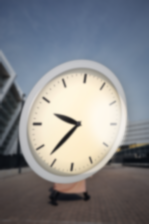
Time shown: **9:37**
